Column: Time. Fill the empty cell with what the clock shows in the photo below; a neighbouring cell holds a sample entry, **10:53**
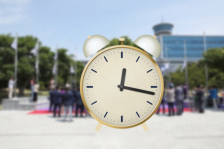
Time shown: **12:17**
